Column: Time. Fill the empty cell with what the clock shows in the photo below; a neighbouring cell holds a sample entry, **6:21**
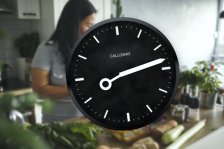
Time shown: **8:13**
